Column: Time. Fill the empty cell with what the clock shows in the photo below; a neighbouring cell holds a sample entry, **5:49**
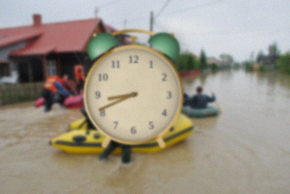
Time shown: **8:41**
